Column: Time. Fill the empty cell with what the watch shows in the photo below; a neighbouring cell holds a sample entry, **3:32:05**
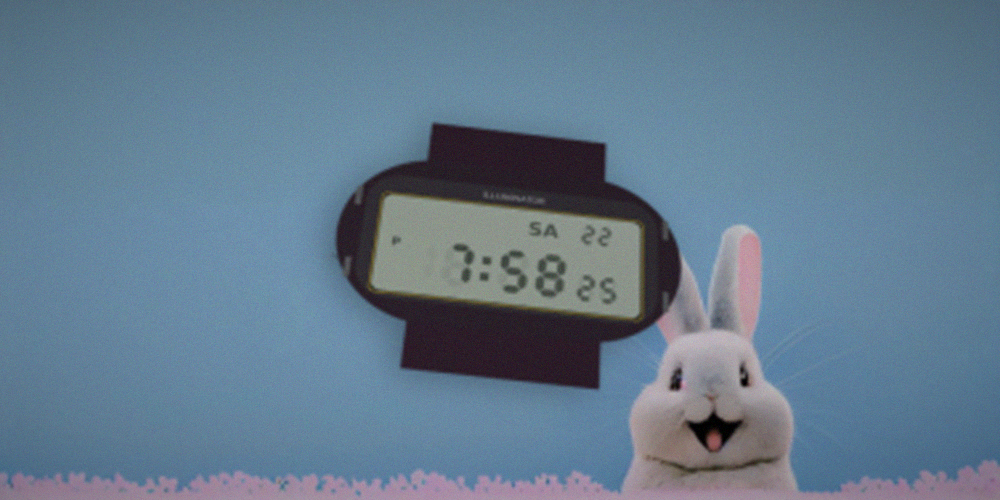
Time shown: **7:58:25**
